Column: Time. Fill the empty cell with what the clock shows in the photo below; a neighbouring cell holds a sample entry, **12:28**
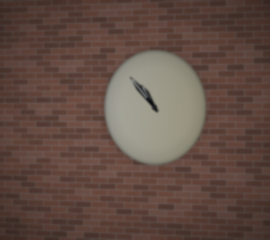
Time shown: **10:53**
